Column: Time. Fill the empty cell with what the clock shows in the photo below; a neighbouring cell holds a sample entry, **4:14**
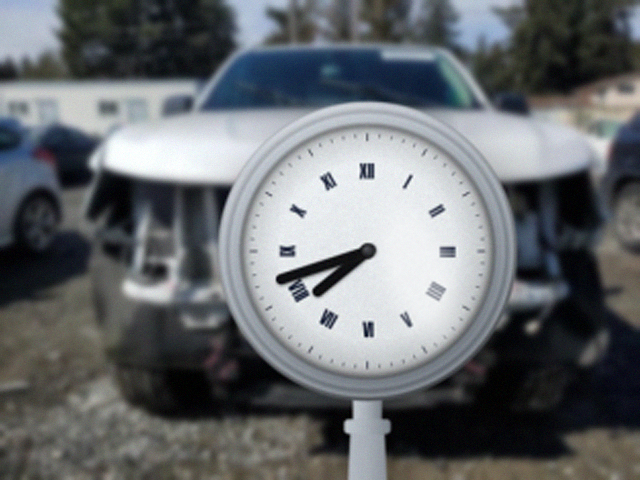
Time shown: **7:42**
